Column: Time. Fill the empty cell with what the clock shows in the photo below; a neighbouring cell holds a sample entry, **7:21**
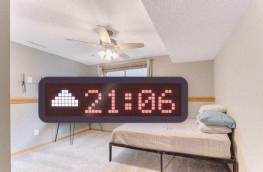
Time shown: **21:06**
